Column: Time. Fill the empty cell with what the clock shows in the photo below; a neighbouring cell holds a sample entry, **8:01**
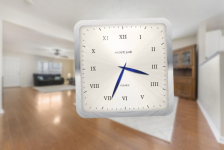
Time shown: **3:34**
